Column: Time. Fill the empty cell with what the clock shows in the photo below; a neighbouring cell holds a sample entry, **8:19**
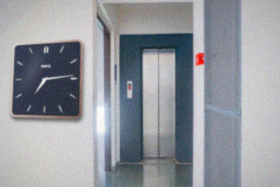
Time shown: **7:14**
